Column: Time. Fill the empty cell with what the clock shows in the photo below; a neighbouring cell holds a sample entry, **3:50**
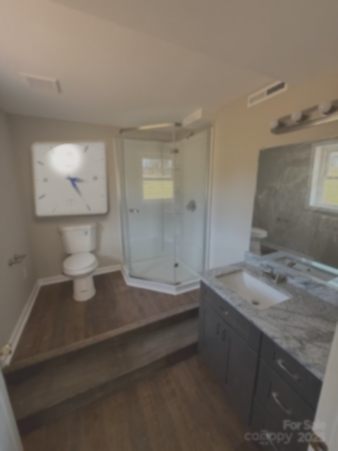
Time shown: **3:25**
